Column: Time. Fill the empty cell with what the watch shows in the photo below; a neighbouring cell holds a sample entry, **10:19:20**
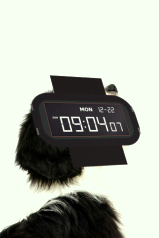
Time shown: **9:04:07**
